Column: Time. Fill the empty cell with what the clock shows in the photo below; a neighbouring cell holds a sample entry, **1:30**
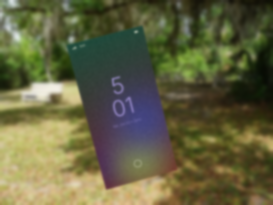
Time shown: **5:01**
